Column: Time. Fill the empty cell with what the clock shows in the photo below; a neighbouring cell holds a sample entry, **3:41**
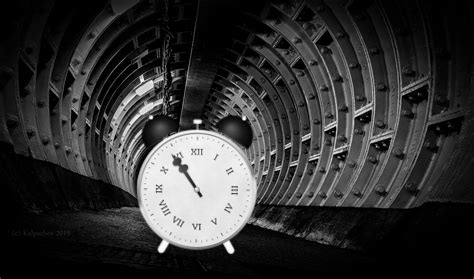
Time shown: **10:54**
